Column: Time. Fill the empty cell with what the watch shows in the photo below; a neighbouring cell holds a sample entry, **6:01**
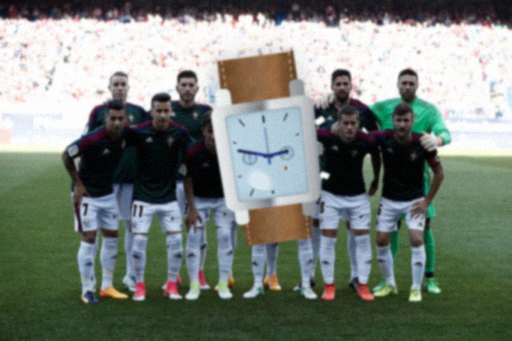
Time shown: **2:48**
